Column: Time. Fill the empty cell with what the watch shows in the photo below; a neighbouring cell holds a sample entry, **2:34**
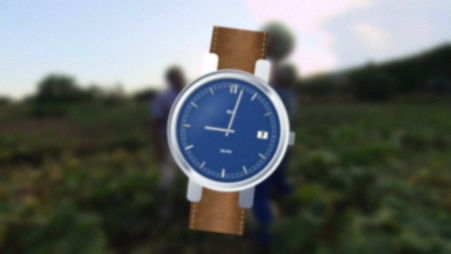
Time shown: **9:02**
